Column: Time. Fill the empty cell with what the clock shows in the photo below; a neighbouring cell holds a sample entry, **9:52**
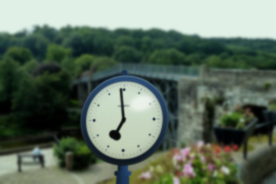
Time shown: **6:59**
